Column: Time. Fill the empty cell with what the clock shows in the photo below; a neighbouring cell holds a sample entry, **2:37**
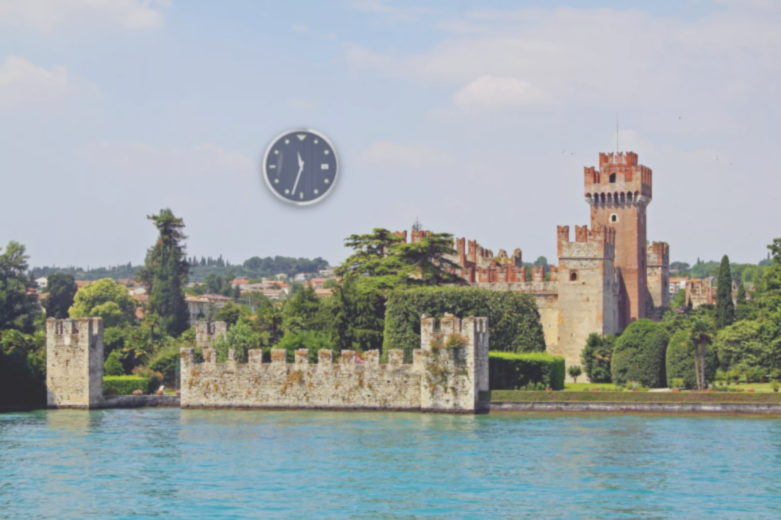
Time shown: **11:33**
